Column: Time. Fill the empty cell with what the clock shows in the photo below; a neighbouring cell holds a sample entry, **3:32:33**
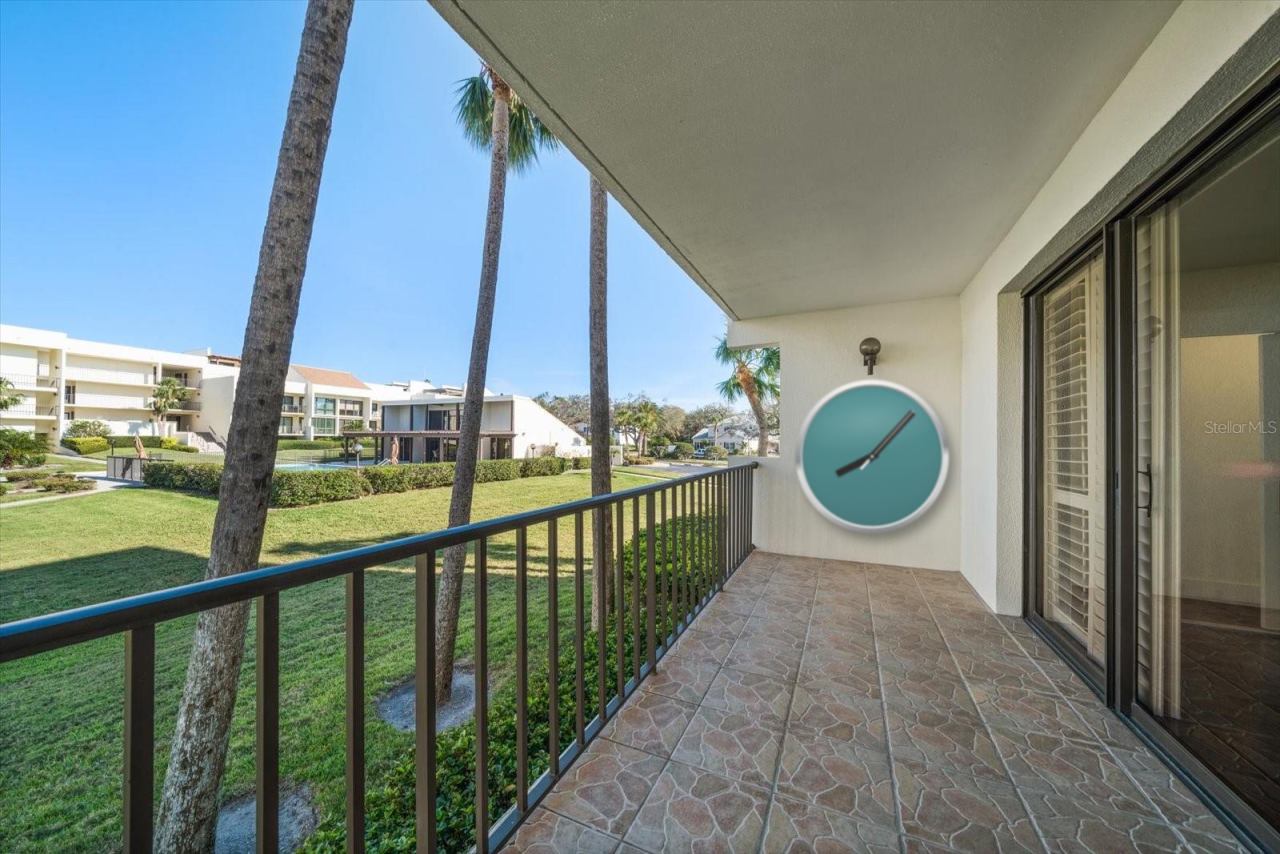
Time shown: **8:07:07**
